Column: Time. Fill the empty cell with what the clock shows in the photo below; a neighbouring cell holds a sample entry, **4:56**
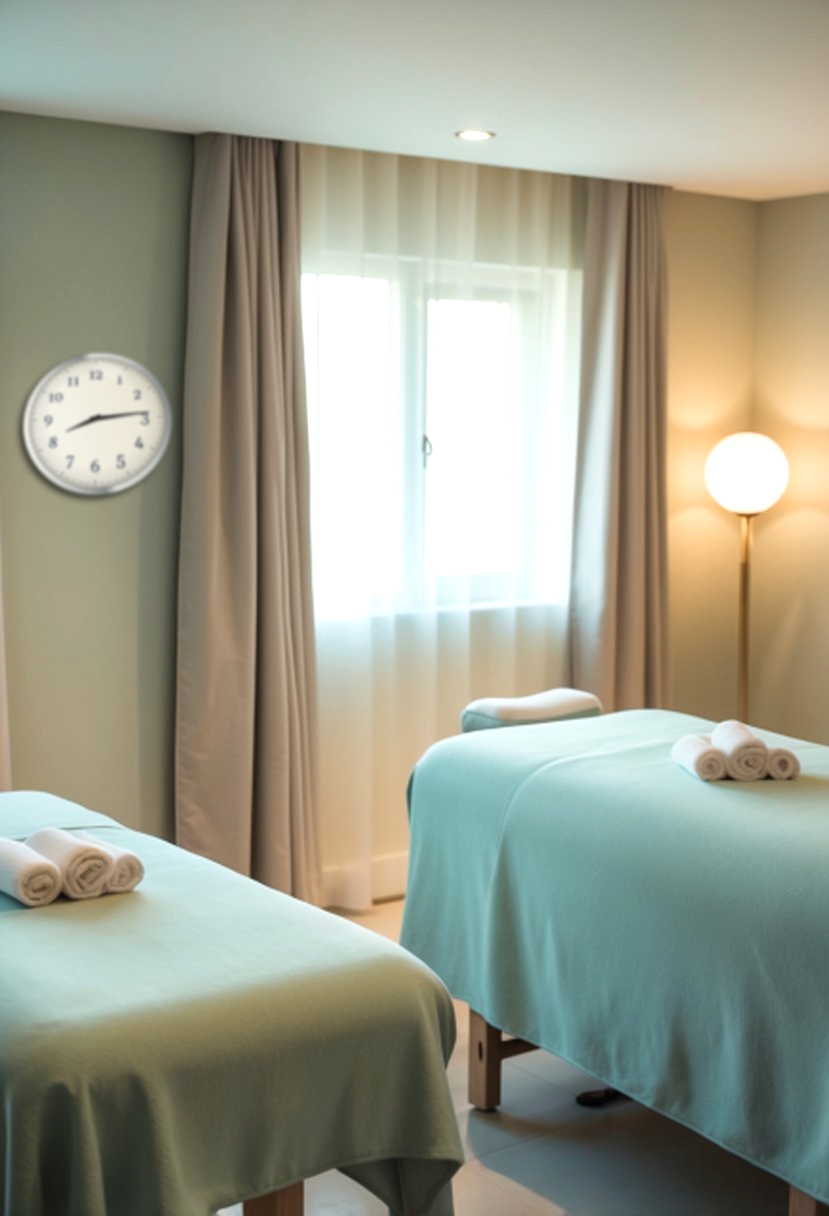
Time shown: **8:14**
